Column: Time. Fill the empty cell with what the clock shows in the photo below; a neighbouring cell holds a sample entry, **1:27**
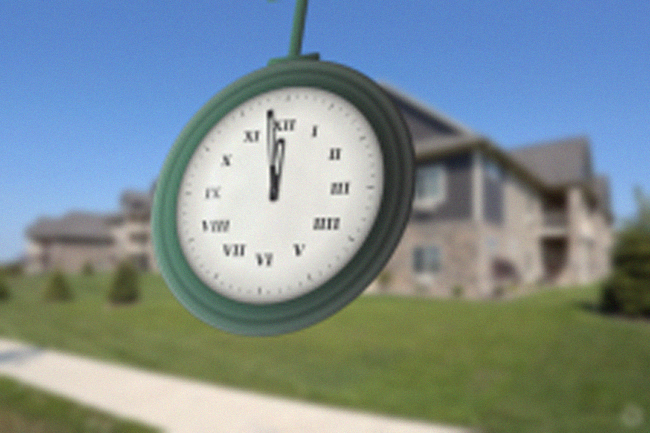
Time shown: **11:58**
